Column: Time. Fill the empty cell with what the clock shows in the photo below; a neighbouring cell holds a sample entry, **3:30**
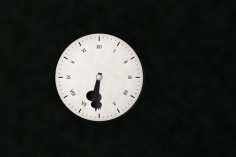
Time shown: **6:31**
